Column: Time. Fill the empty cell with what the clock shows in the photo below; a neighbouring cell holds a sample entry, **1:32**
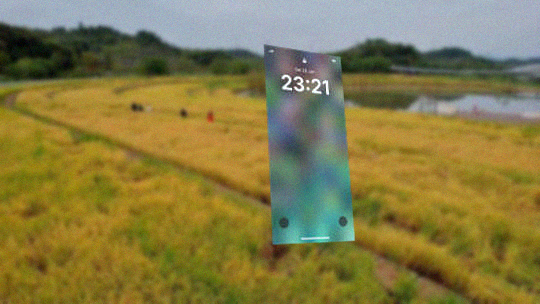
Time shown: **23:21**
